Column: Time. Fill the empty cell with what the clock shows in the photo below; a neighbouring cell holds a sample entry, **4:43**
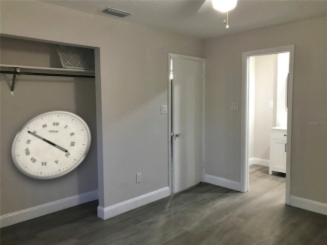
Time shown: **3:49**
